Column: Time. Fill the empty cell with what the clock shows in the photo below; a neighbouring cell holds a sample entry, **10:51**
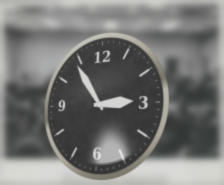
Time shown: **2:54**
